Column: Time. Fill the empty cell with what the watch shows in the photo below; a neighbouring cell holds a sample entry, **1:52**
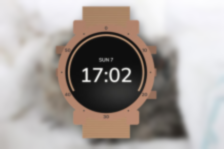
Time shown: **17:02**
